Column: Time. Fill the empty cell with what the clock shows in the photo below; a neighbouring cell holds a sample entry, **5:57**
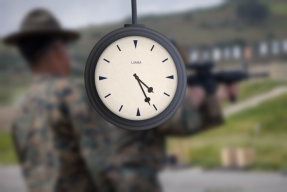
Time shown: **4:26**
